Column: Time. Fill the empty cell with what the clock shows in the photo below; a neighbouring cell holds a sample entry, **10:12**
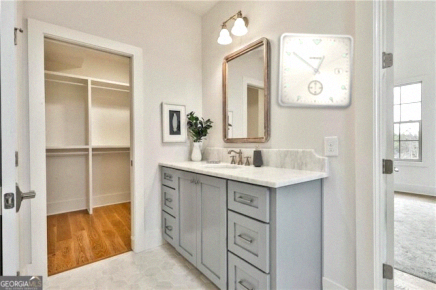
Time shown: **12:51**
